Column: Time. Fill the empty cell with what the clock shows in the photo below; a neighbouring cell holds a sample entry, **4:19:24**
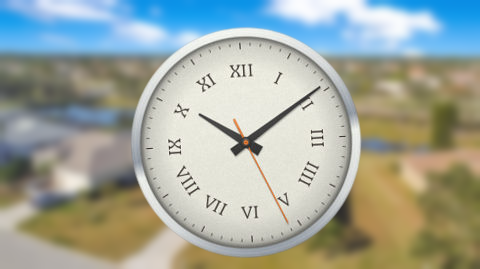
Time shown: **10:09:26**
